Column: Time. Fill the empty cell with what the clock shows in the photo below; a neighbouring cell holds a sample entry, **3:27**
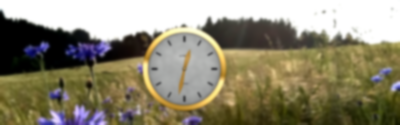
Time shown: **12:32**
